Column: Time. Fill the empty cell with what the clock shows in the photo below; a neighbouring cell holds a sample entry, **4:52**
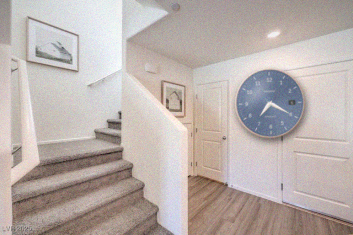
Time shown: **7:20**
